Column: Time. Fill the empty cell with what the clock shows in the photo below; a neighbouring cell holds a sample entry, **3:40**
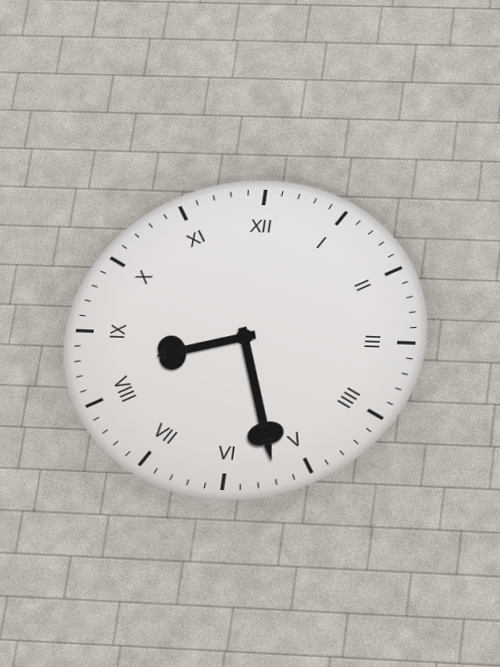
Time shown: **8:27**
